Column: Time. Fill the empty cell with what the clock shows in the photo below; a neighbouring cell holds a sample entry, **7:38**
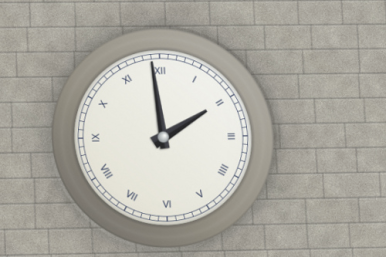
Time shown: **1:59**
